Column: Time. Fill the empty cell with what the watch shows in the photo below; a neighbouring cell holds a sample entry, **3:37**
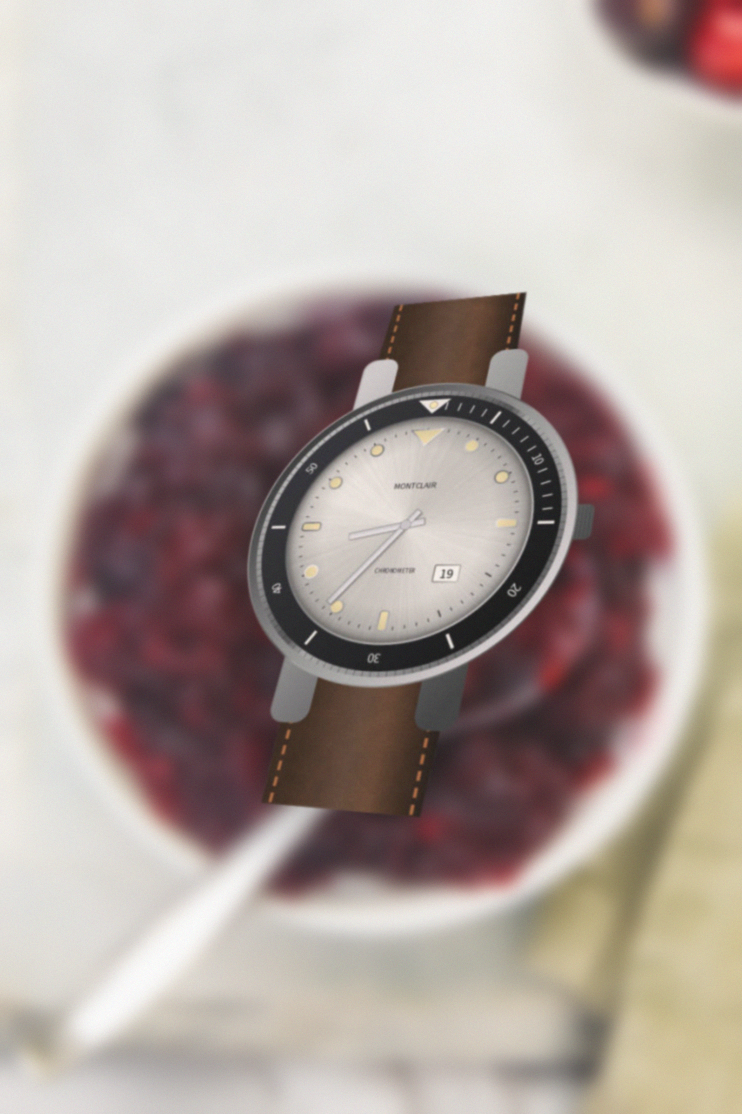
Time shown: **8:36**
